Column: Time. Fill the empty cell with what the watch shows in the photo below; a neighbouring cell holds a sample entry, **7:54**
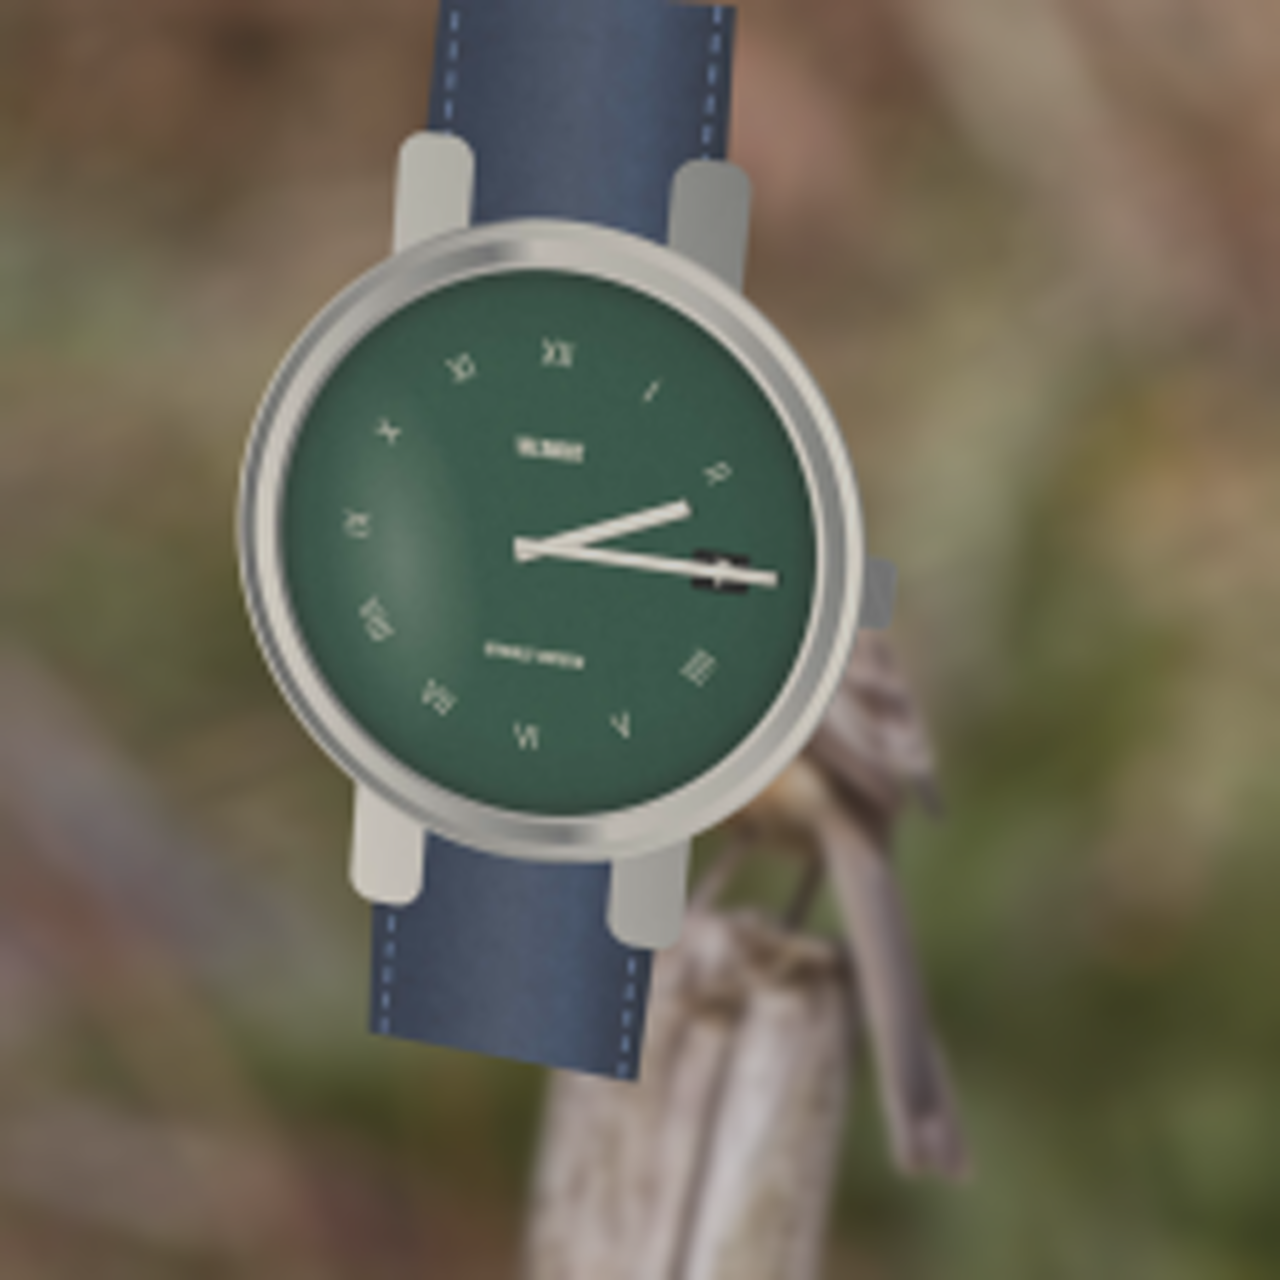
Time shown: **2:15**
